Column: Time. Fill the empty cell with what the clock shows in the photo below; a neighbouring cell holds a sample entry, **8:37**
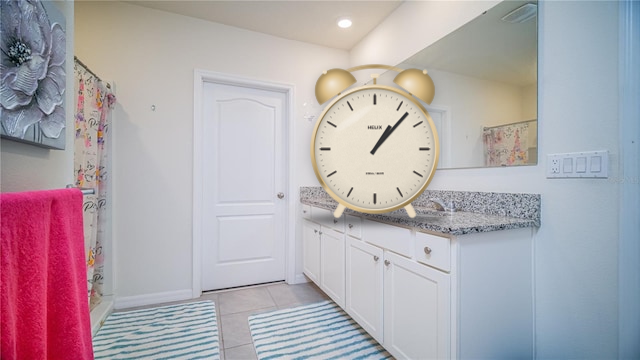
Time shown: **1:07**
